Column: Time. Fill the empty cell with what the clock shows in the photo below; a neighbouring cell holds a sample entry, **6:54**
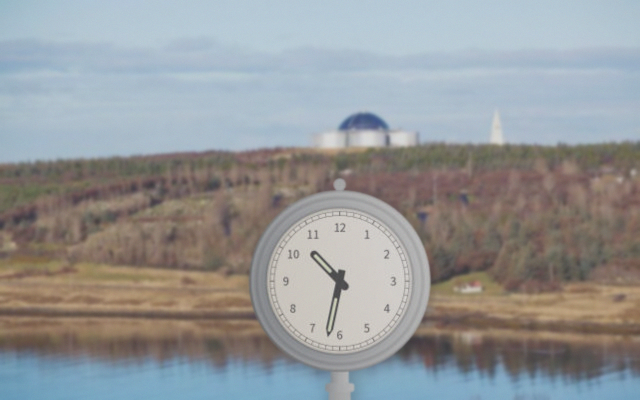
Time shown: **10:32**
